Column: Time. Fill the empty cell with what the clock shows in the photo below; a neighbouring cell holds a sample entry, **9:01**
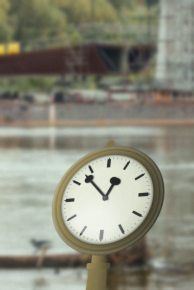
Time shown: **12:53**
